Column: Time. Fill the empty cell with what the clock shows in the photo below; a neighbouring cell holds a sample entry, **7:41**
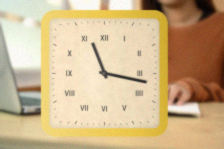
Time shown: **11:17**
